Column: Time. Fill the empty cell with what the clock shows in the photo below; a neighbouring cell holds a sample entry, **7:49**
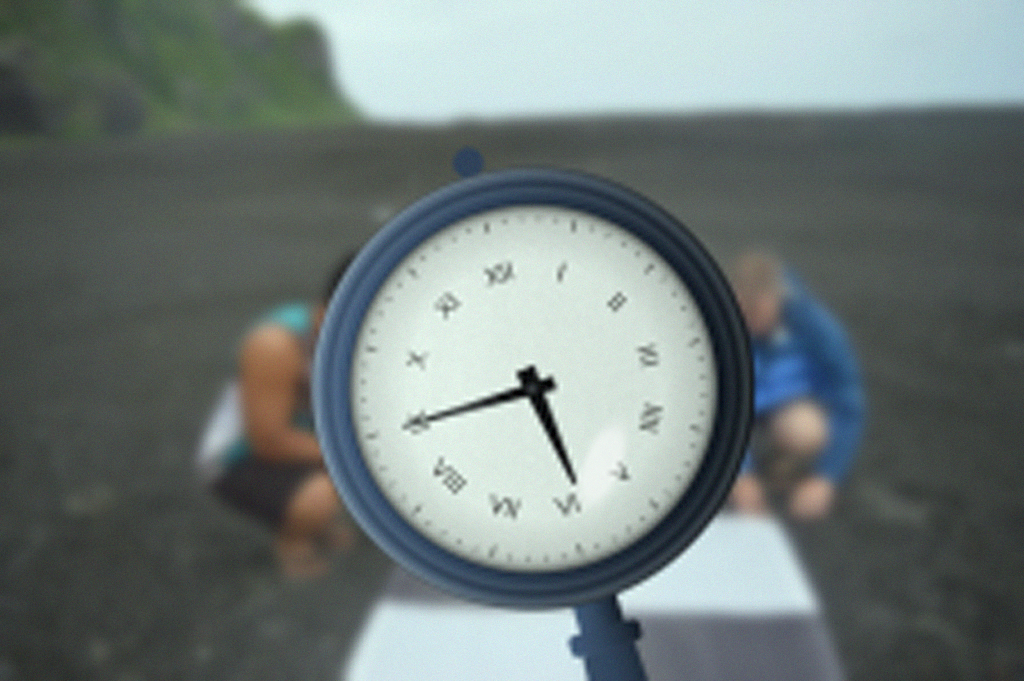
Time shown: **5:45**
